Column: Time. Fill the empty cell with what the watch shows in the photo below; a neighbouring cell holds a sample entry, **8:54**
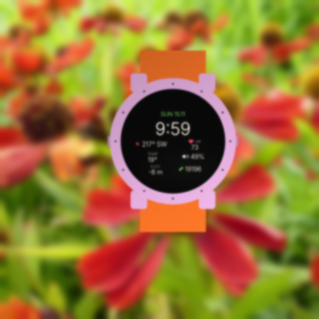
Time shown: **9:59**
